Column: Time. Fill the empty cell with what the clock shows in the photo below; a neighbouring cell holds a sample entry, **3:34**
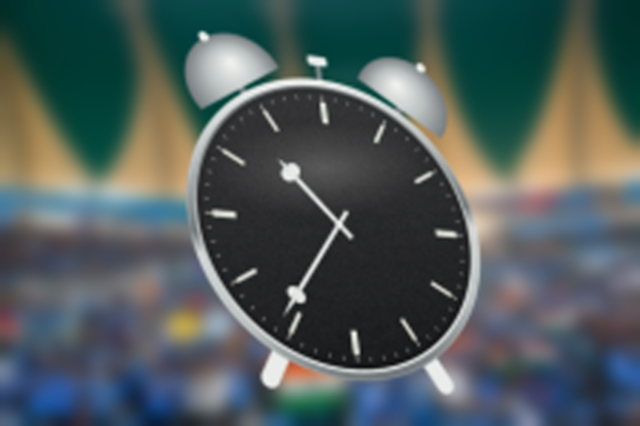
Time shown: **10:36**
